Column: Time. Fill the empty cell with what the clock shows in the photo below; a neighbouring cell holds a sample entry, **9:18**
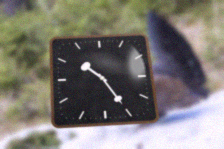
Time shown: **10:25**
